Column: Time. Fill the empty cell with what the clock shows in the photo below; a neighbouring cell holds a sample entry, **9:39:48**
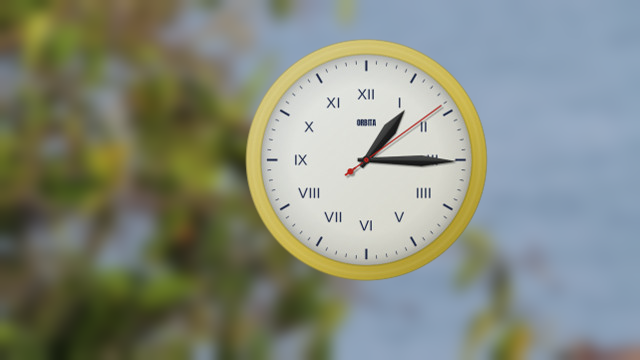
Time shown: **1:15:09**
